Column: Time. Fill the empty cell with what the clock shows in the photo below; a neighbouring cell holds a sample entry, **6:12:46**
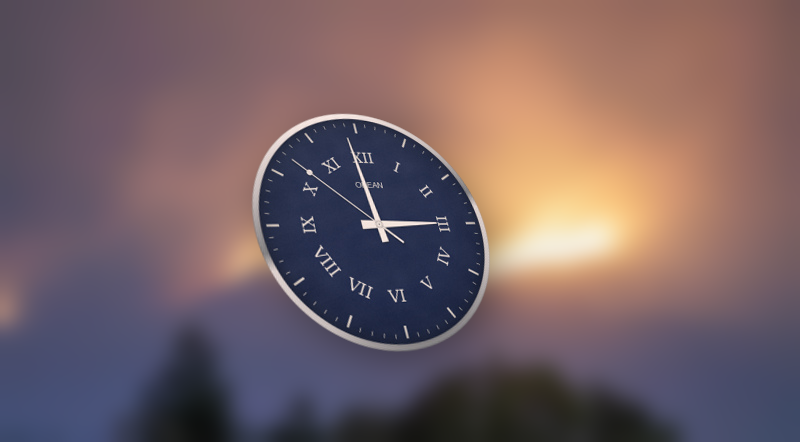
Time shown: **2:58:52**
